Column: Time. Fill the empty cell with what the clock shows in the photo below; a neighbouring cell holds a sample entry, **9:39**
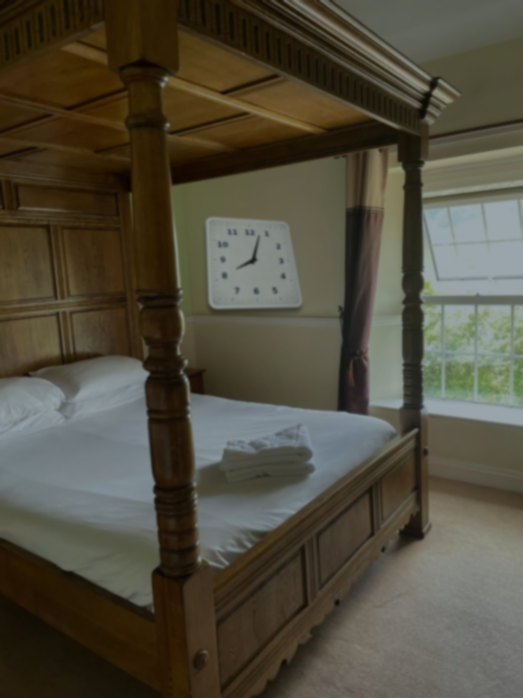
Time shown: **8:03**
